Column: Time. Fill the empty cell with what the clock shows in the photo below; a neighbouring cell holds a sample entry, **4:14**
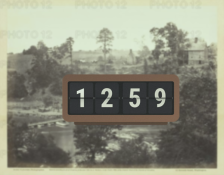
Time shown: **12:59**
